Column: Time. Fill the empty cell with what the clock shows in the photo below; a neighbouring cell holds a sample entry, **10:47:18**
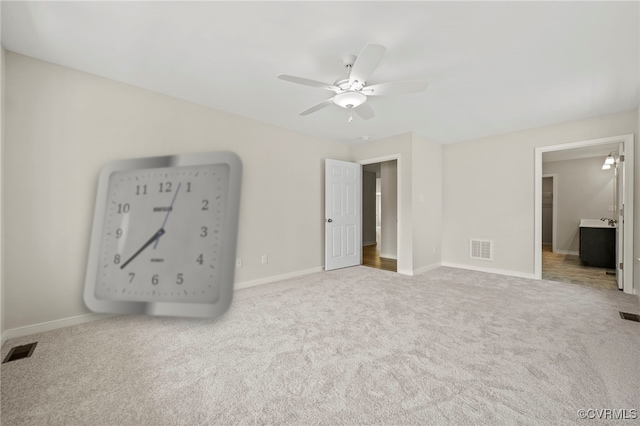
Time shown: **7:38:03**
